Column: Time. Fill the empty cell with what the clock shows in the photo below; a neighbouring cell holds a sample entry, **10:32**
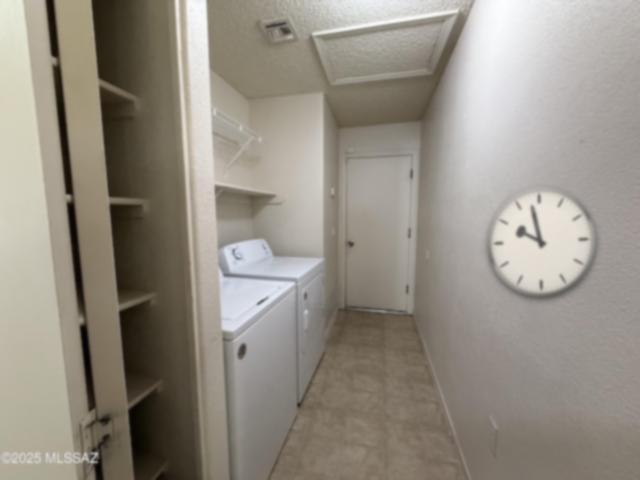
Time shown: **9:58**
